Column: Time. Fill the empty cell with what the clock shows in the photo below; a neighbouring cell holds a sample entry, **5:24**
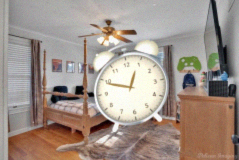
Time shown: **12:49**
